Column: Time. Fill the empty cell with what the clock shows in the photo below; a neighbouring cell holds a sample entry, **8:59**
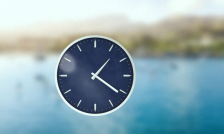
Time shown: **1:21**
